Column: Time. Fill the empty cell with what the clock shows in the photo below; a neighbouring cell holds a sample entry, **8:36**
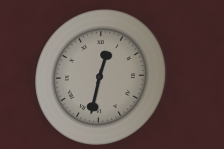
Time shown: **12:32**
